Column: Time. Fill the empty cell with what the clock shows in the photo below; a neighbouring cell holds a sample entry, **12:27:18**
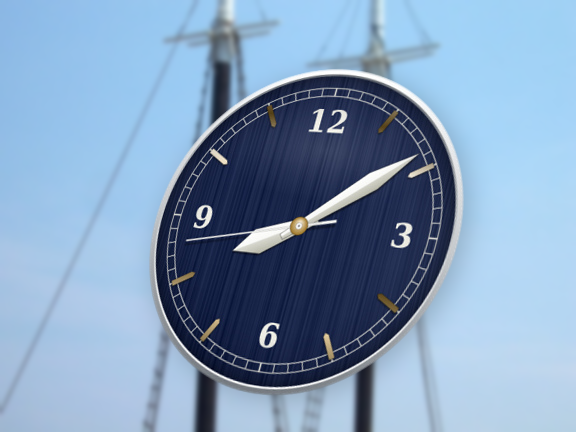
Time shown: **8:08:43**
